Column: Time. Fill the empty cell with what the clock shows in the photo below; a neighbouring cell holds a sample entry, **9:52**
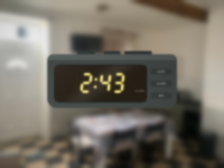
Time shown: **2:43**
